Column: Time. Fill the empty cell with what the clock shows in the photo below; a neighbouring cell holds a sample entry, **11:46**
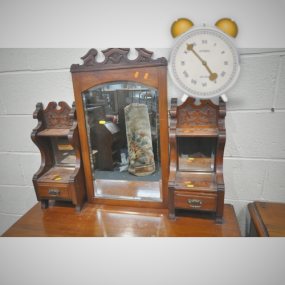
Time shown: **4:53**
